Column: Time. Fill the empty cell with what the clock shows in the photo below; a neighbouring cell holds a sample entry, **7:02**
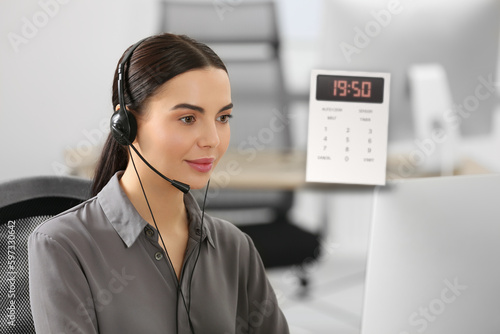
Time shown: **19:50**
